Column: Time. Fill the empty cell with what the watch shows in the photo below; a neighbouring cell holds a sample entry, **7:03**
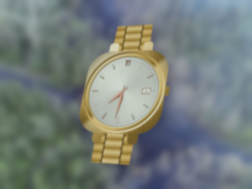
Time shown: **7:31**
